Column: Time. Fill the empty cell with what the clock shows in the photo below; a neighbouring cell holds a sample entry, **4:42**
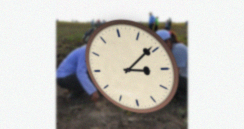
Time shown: **3:09**
